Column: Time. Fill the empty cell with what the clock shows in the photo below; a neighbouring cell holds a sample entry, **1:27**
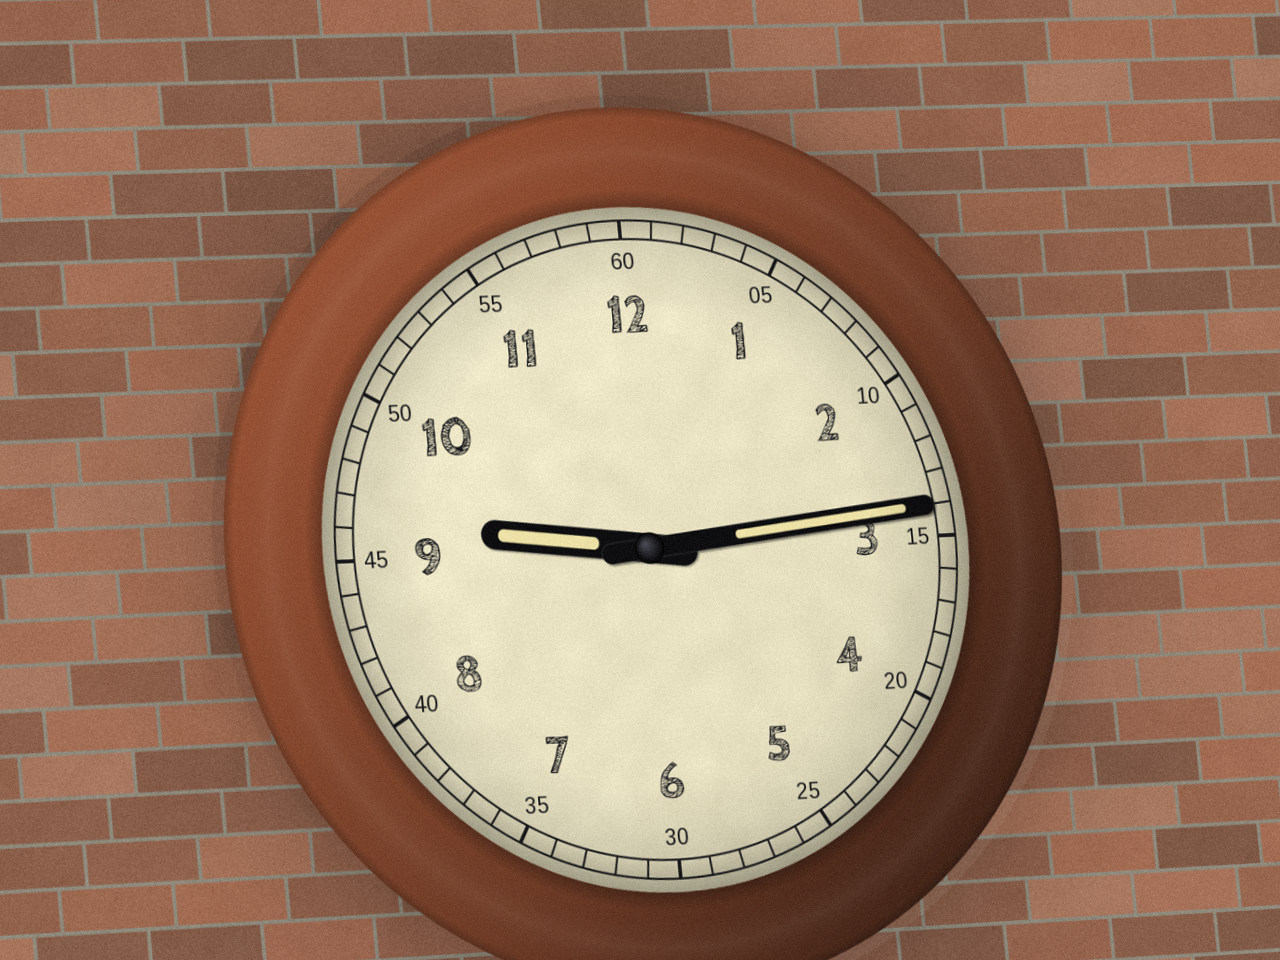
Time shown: **9:14**
